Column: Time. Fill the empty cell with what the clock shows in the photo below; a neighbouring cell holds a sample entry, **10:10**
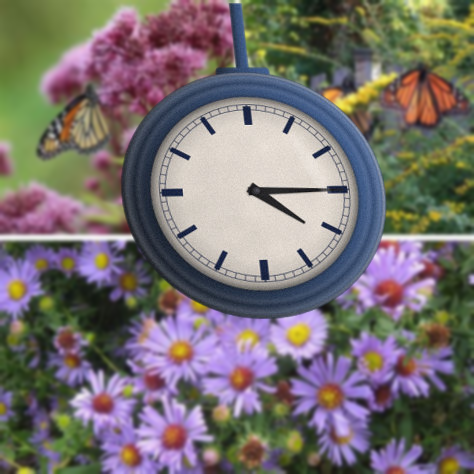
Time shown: **4:15**
